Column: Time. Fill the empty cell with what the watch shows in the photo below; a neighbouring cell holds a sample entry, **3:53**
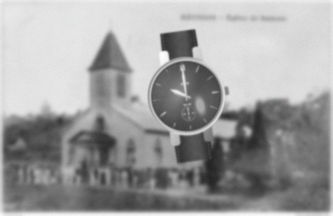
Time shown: **10:00**
